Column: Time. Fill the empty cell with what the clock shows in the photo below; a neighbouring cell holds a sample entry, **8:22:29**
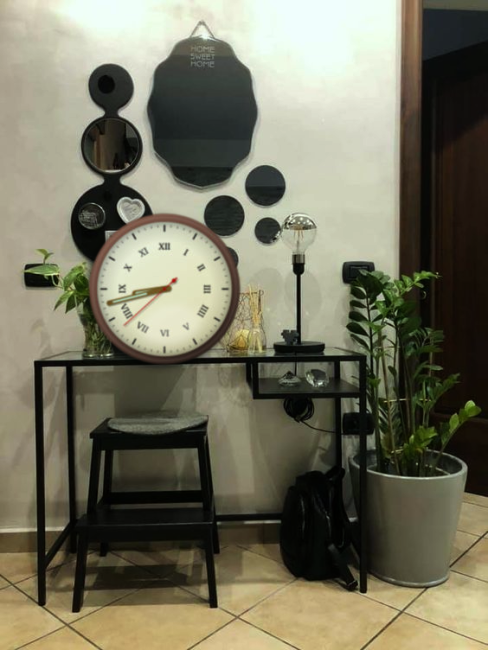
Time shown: **8:42:38**
